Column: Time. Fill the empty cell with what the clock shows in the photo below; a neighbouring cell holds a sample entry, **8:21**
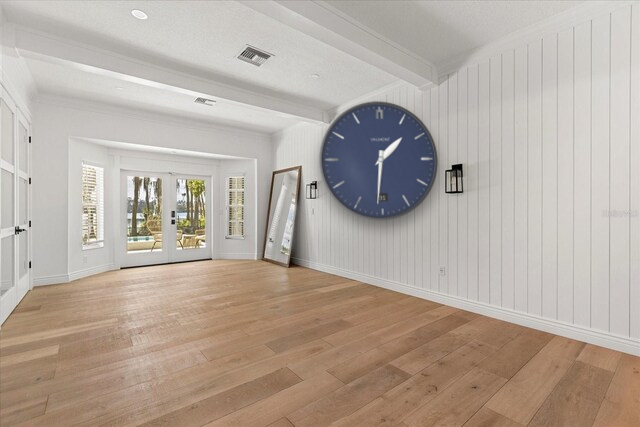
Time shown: **1:31**
